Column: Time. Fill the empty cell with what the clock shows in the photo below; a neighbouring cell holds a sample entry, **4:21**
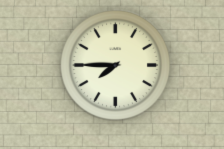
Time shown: **7:45**
